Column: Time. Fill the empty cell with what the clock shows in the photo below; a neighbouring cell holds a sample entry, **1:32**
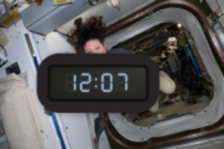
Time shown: **12:07**
